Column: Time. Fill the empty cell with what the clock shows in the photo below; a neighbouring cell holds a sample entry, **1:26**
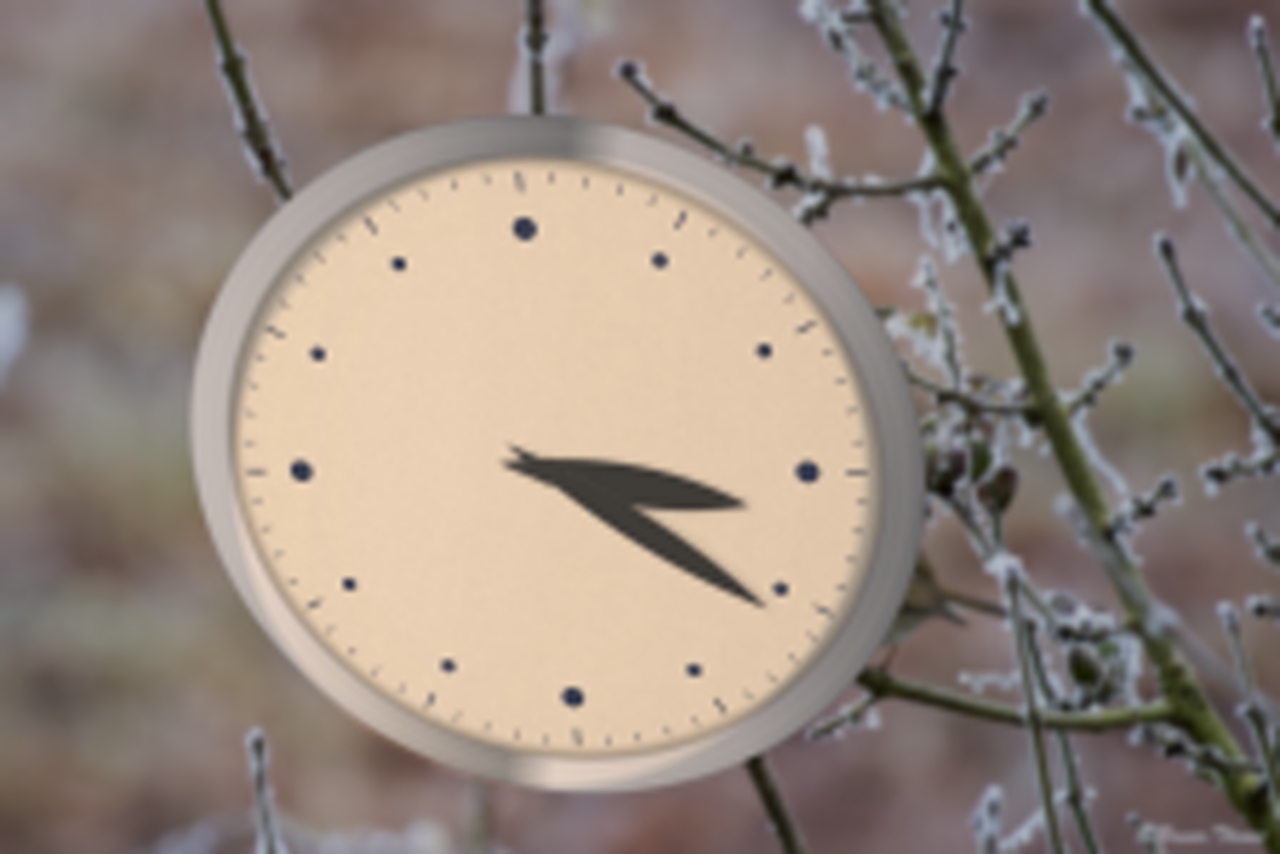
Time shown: **3:21**
